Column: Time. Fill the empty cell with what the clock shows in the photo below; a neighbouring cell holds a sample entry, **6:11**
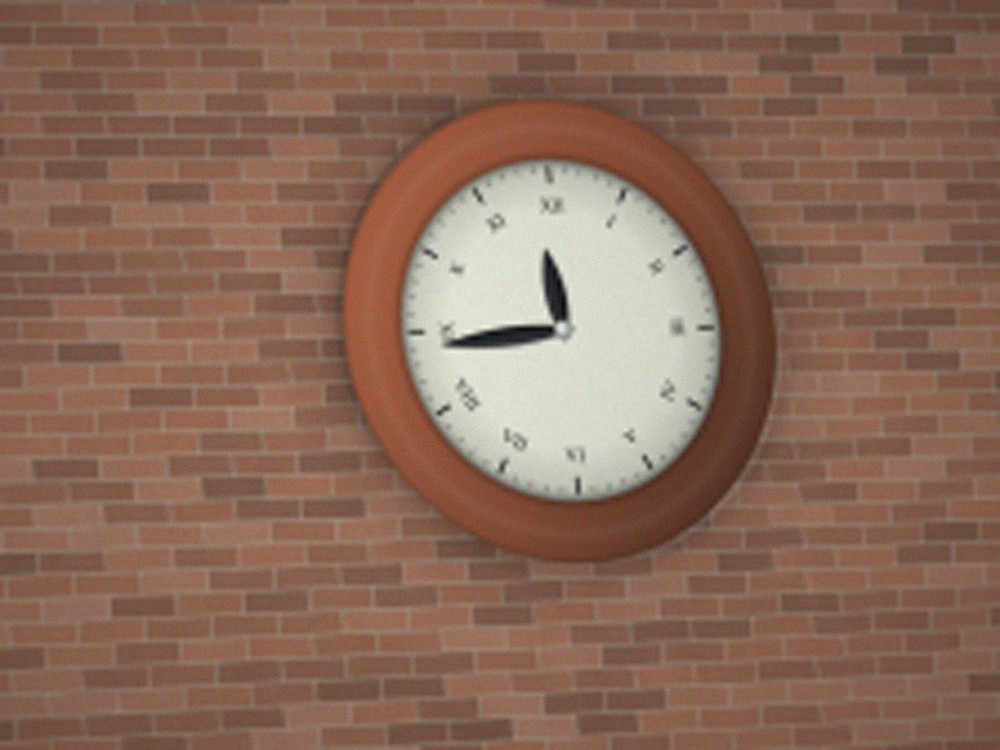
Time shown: **11:44**
